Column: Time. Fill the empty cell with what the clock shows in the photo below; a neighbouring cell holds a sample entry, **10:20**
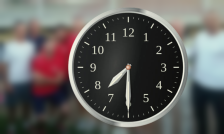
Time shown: **7:30**
